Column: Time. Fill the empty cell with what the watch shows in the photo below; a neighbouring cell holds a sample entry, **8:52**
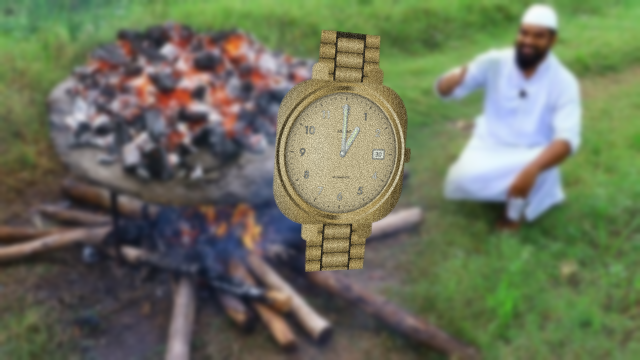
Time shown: **1:00**
